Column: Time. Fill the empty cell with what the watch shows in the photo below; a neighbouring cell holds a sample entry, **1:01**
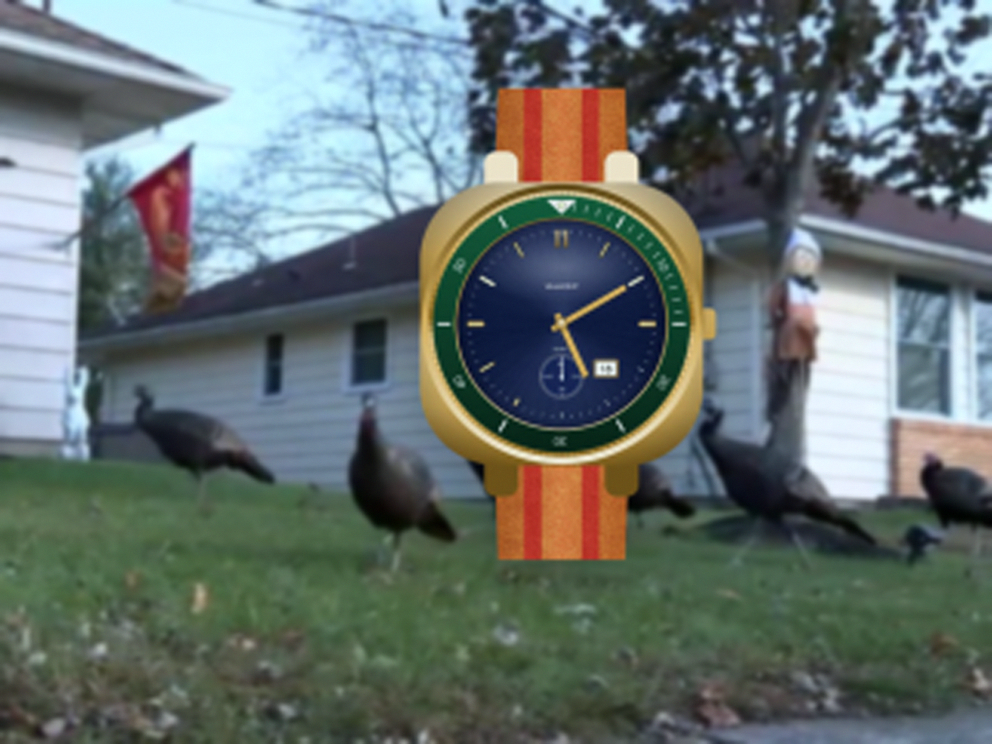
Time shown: **5:10**
